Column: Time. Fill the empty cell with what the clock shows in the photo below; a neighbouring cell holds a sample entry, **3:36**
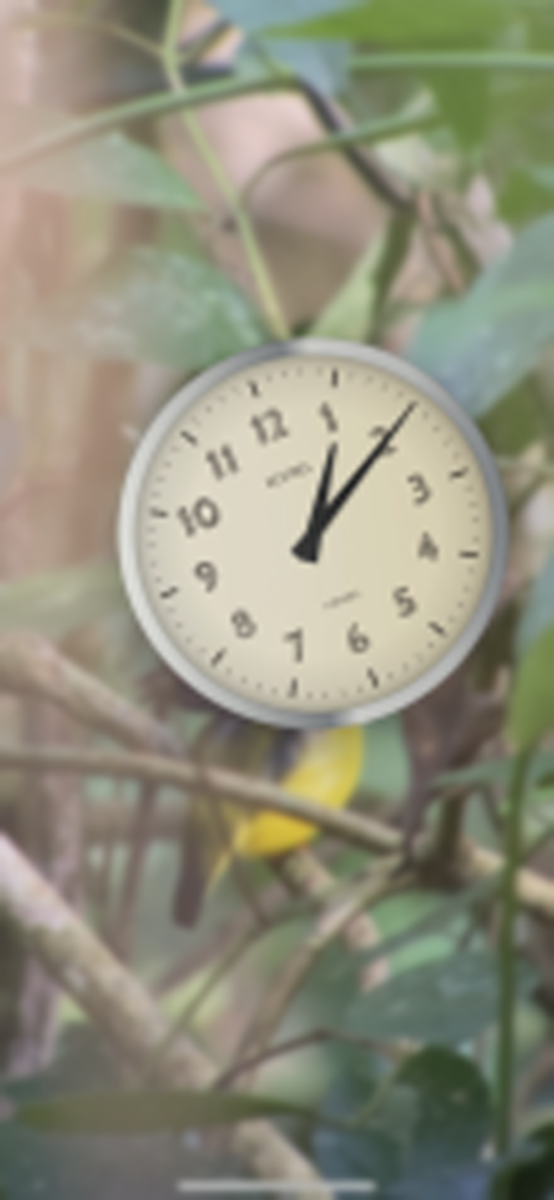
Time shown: **1:10**
